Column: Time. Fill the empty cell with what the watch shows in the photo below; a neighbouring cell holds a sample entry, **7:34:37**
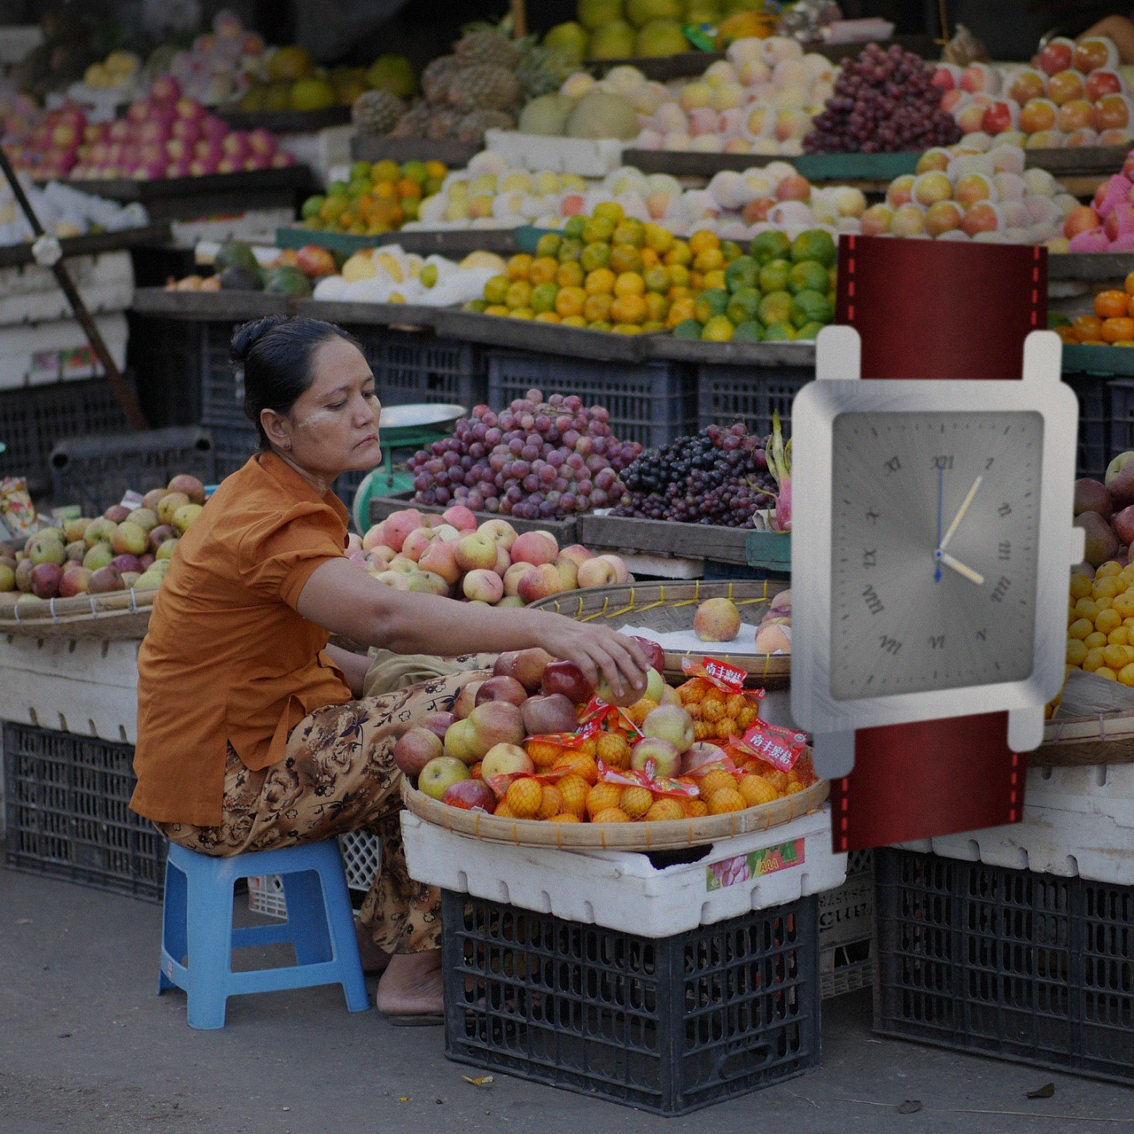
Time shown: **4:05:00**
